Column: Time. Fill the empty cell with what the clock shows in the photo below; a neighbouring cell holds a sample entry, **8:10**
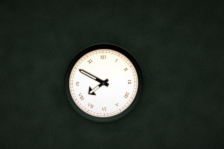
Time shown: **7:50**
